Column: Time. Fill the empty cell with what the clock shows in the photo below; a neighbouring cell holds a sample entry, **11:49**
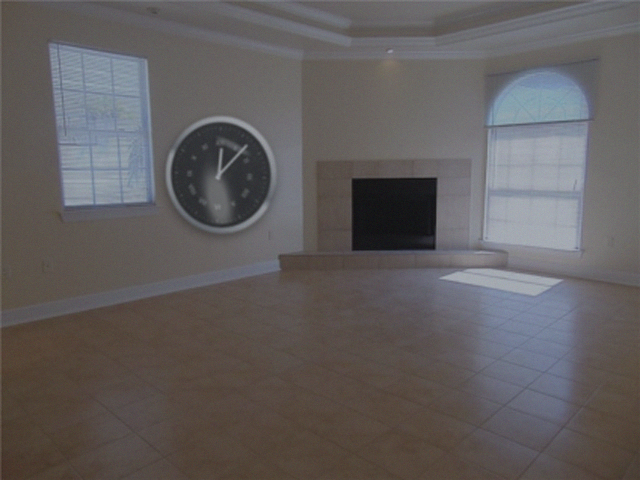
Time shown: **12:07**
